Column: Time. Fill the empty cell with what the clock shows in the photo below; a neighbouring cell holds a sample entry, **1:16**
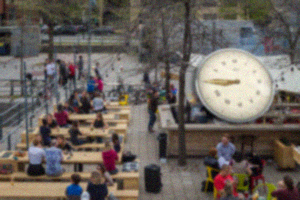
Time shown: **8:45**
